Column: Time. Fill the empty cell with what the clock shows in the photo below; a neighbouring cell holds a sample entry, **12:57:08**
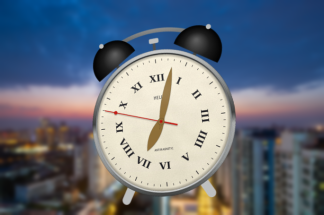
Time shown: **7:02:48**
